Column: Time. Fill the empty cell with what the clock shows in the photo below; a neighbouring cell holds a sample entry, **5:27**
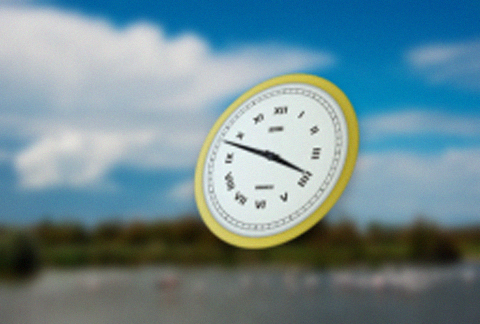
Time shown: **3:48**
